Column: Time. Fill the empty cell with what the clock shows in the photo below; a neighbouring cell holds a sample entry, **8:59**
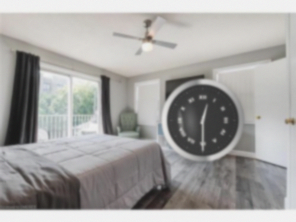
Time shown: **12:30**
